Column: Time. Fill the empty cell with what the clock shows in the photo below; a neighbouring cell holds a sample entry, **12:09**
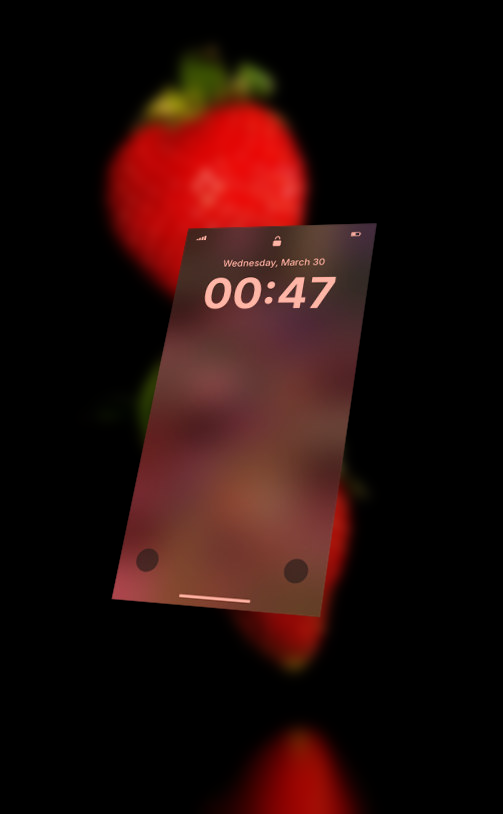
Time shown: **0:47**
